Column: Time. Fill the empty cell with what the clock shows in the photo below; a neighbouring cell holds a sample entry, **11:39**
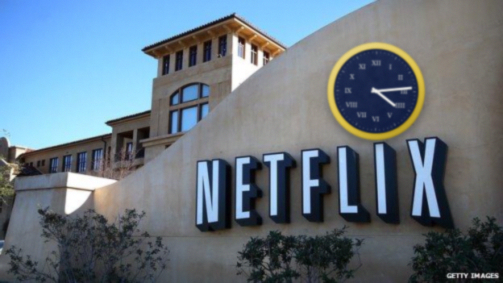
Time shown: **4:14**
